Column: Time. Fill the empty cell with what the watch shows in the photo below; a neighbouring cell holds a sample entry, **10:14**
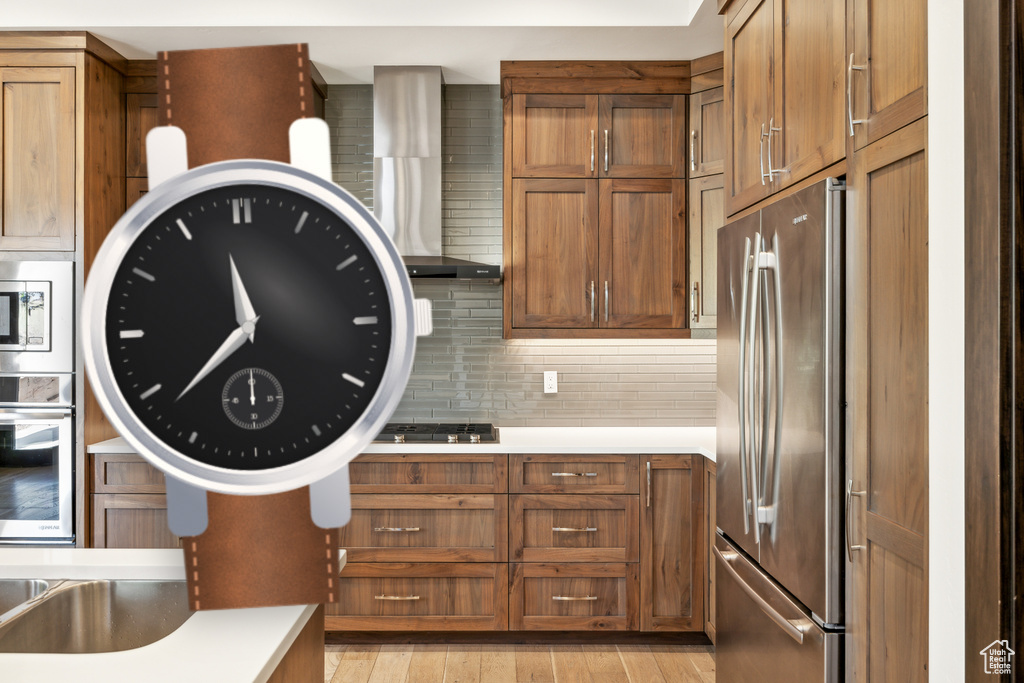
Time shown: **11:38**
